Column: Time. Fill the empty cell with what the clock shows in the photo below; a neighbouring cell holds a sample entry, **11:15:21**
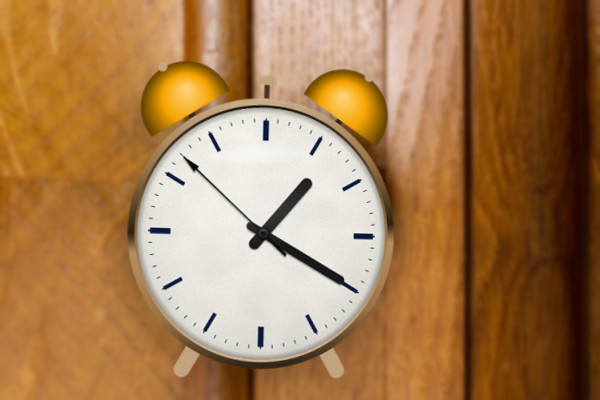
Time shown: **1:19:52**
